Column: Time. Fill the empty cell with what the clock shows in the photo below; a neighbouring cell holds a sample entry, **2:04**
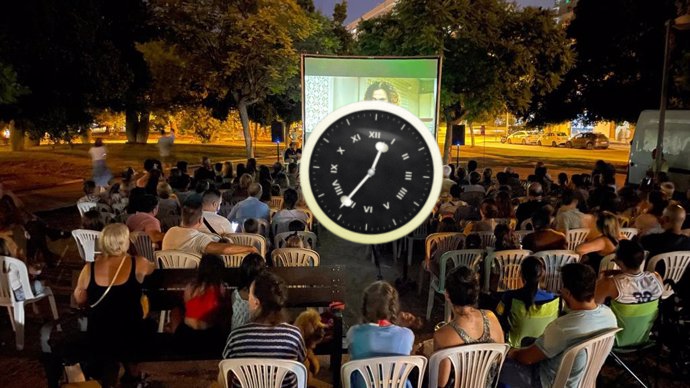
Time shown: **12:36**
